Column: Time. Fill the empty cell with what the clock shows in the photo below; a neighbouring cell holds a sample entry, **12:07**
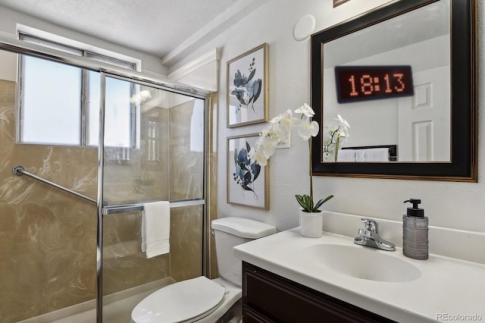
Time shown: **18:13**
